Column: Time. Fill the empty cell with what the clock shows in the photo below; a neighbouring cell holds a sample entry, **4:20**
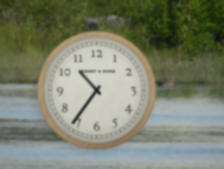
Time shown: **10:36**
